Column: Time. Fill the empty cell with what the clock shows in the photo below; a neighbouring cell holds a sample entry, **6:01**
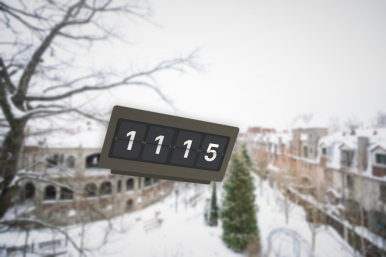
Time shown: **11:15**
